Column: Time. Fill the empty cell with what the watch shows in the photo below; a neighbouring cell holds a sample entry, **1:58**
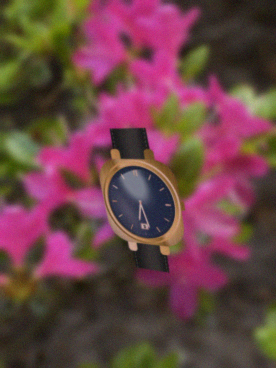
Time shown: **6:28**
